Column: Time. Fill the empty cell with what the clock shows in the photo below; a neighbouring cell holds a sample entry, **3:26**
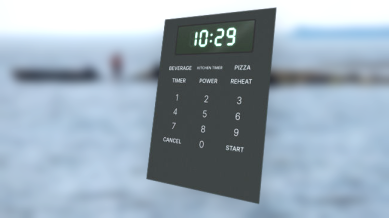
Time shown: **10:29**
